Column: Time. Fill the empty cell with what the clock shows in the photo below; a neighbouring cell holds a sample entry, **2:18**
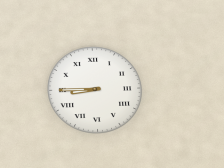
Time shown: **8:45**
